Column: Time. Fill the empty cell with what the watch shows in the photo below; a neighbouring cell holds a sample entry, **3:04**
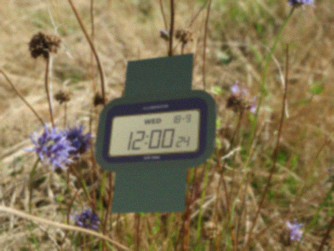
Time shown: **12:00**
